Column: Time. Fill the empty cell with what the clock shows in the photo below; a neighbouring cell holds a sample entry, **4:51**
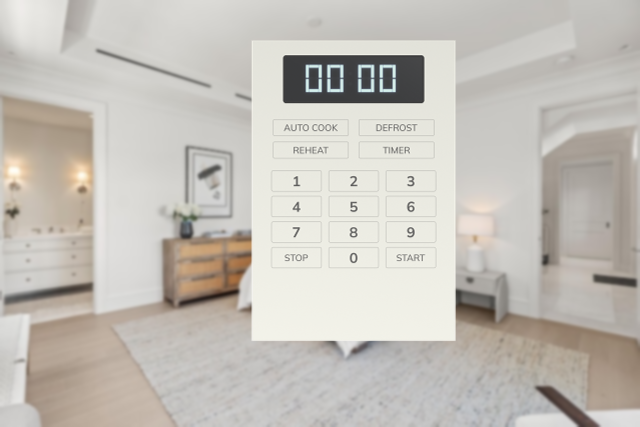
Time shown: **0:00**
